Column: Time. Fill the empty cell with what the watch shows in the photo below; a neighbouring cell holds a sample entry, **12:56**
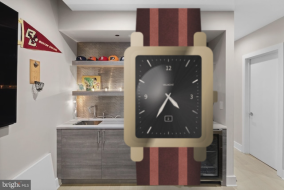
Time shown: **4:35**
